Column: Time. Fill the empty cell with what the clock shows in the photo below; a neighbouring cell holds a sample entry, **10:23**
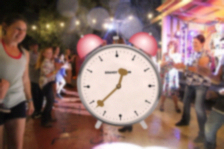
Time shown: **12:38**
